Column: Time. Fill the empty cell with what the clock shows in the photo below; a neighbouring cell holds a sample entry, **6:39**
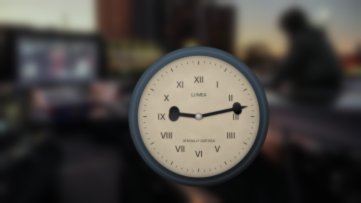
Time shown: **9:13**
